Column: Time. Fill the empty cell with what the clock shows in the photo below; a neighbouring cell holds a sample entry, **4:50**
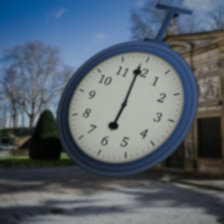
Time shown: **5:59**
